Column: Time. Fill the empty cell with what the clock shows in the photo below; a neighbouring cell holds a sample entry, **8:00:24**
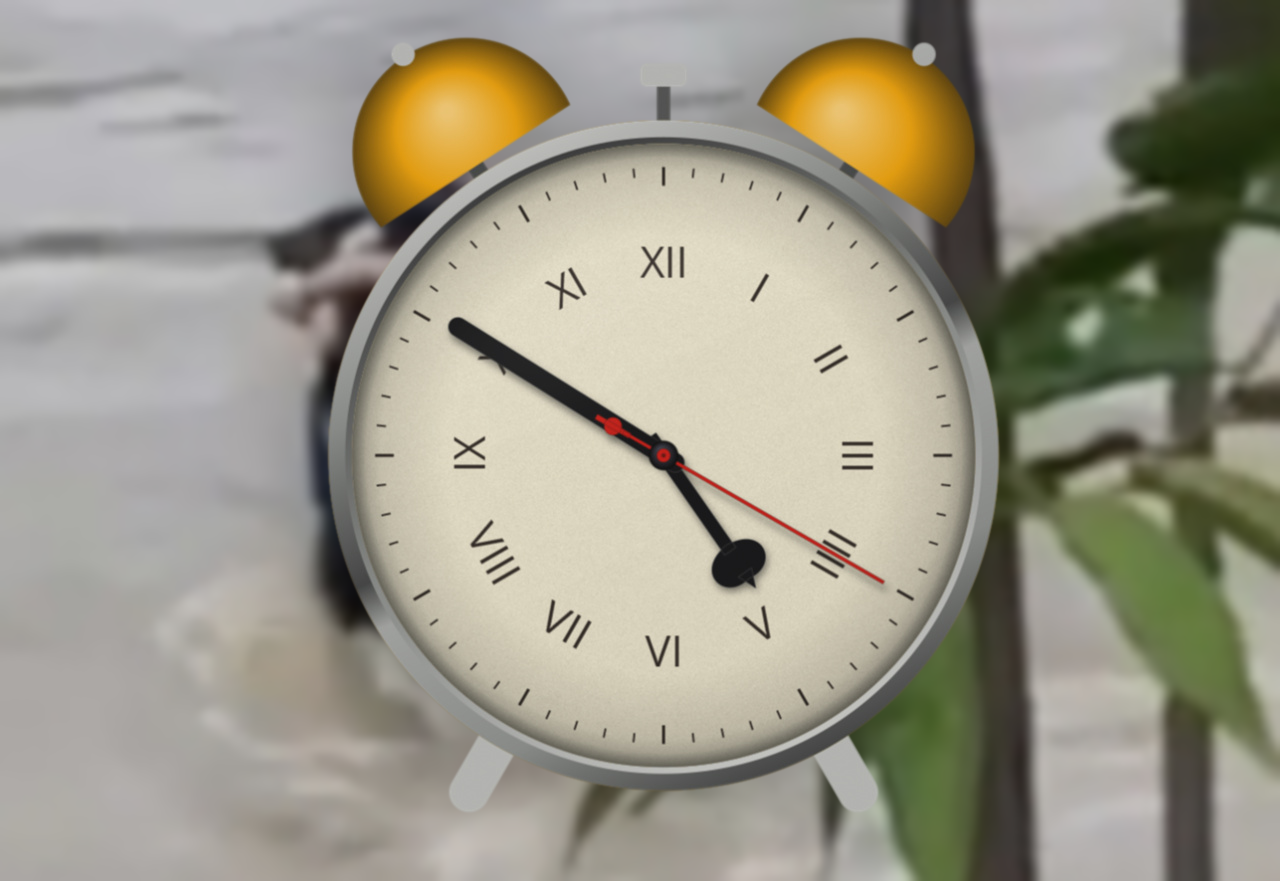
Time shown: **4:50:20**
